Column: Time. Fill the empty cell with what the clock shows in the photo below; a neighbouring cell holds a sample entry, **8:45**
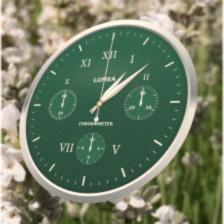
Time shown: **1:08**
